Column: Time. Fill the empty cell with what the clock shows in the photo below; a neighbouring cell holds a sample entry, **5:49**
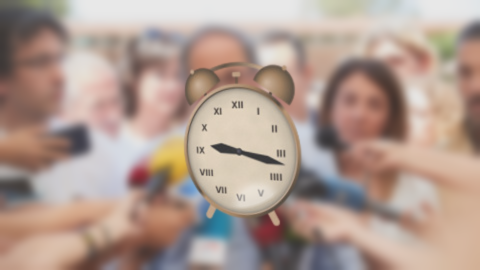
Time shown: **9:17**
